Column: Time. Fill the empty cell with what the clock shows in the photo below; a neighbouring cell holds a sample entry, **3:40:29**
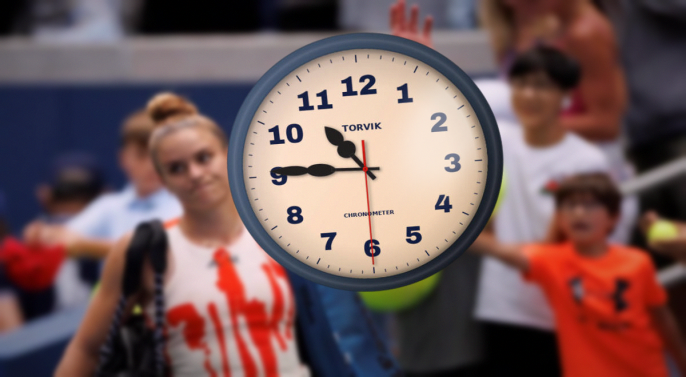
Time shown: **10:45:30**
